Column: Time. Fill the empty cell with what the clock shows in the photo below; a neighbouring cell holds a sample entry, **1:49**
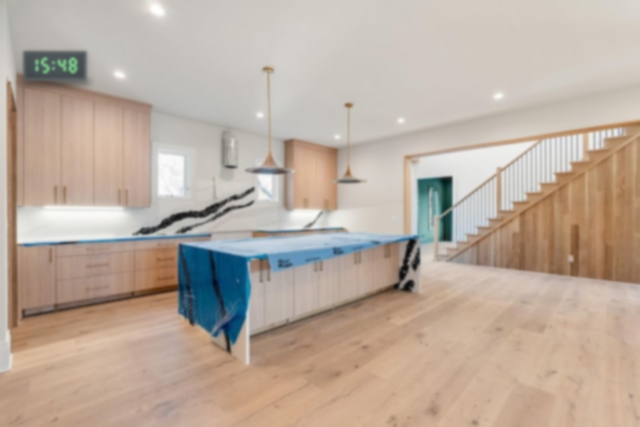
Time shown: **15:48**
